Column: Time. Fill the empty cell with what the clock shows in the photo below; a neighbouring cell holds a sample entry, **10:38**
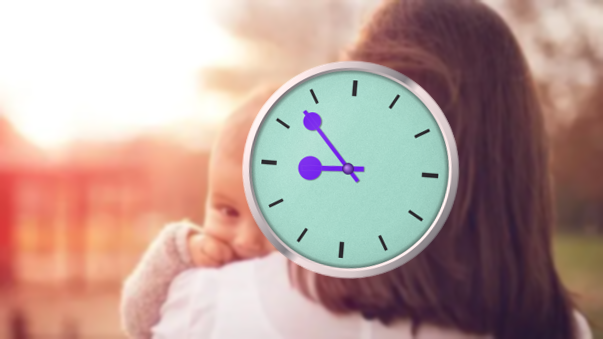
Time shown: **8:53**
